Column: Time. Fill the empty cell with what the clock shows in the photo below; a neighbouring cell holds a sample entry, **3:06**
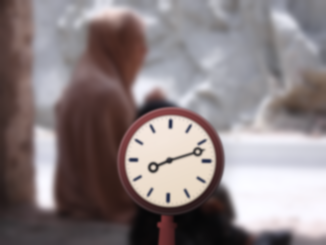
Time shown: **8:12**
